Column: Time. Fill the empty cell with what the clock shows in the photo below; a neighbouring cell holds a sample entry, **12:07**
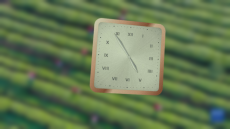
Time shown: **4:54**
